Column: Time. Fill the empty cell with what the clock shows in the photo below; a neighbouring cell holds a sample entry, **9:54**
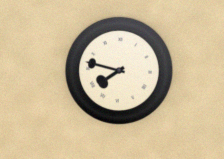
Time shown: **7:47**
